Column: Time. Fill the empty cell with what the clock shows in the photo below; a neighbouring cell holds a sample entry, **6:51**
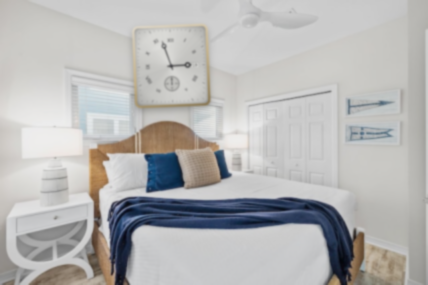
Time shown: **2:57**
